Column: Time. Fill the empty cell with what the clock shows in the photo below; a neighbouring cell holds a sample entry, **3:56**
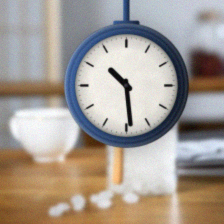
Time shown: **10:29**
